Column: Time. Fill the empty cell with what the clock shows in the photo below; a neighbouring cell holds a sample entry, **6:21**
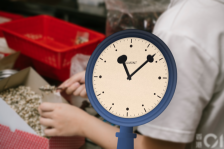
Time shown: **11:08**
